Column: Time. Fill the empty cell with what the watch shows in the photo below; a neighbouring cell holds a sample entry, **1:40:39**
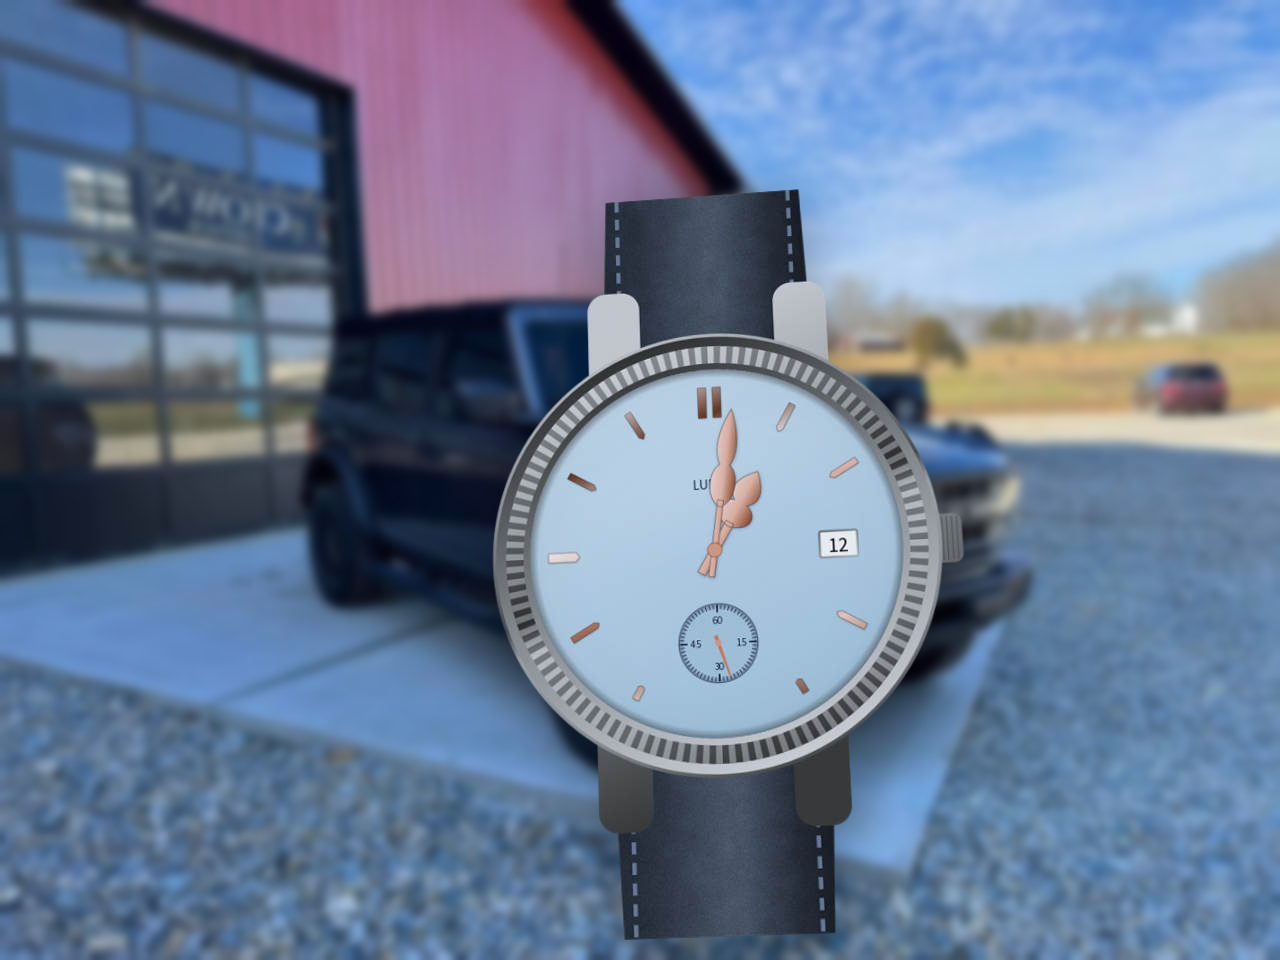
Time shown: **1:01:27**
